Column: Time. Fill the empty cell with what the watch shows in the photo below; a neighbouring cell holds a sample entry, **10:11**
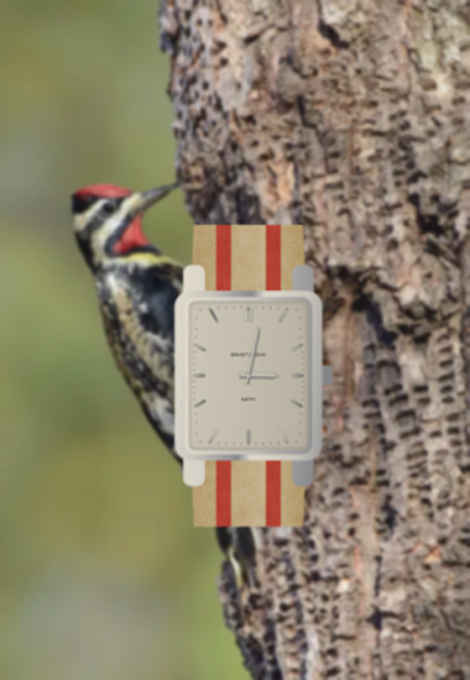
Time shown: **3:02**
